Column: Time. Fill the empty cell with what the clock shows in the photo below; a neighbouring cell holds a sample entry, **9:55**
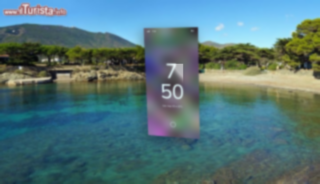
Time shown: **7:50**
